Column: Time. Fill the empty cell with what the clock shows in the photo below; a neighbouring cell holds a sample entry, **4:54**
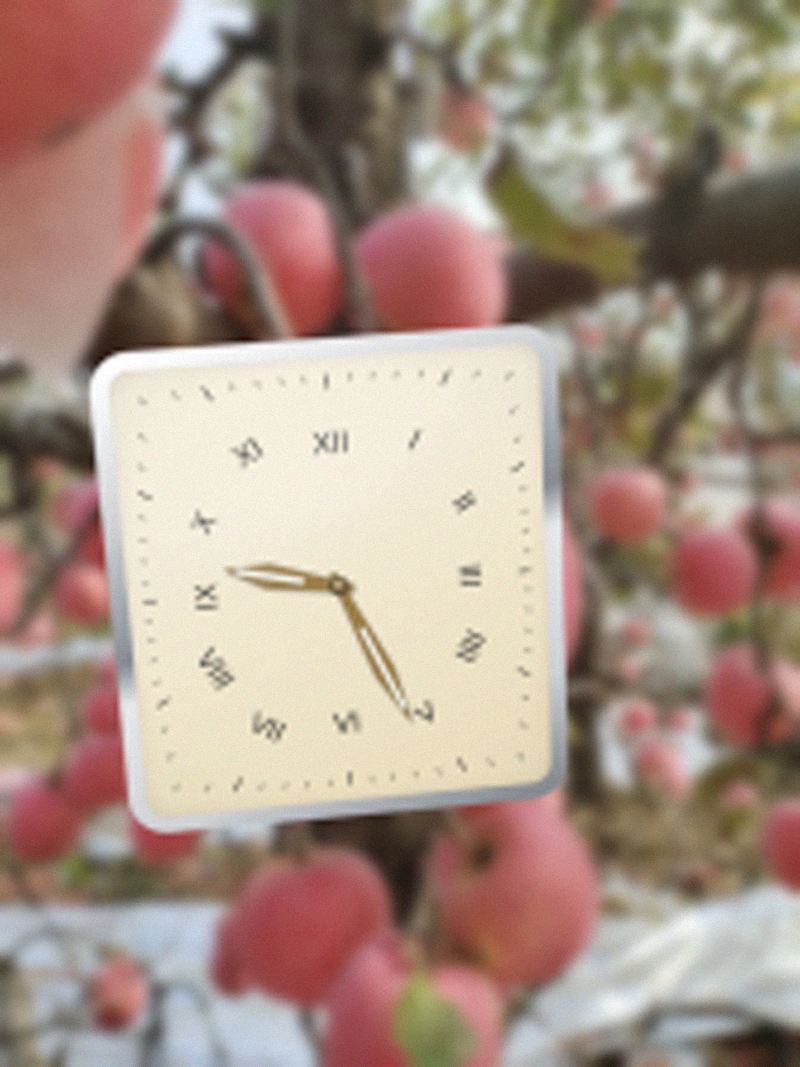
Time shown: **9:26**
